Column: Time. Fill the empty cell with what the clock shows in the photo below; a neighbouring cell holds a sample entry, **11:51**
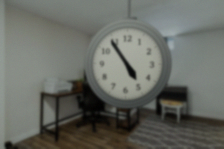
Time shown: **4:54**
